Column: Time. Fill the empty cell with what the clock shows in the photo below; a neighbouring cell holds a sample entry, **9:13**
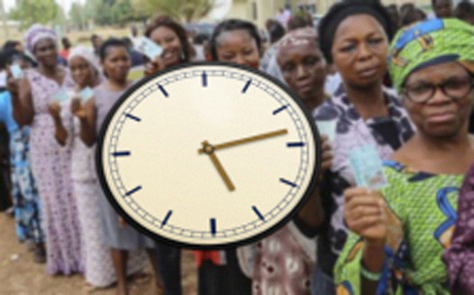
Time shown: **5:13**
